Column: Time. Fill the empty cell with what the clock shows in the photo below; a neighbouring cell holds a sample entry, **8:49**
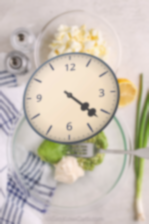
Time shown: **4:22**
